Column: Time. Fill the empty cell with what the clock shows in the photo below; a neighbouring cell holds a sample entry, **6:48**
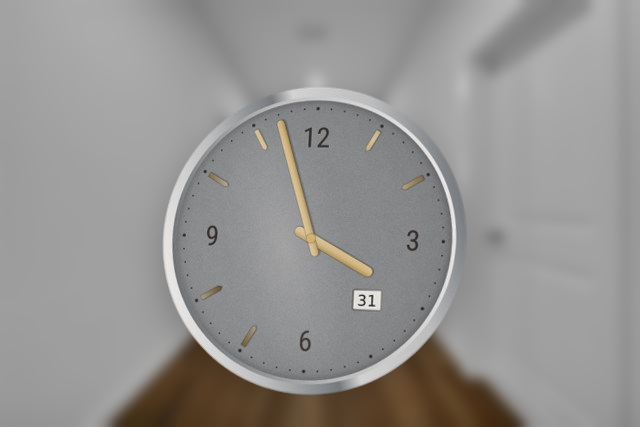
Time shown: **3:57**
